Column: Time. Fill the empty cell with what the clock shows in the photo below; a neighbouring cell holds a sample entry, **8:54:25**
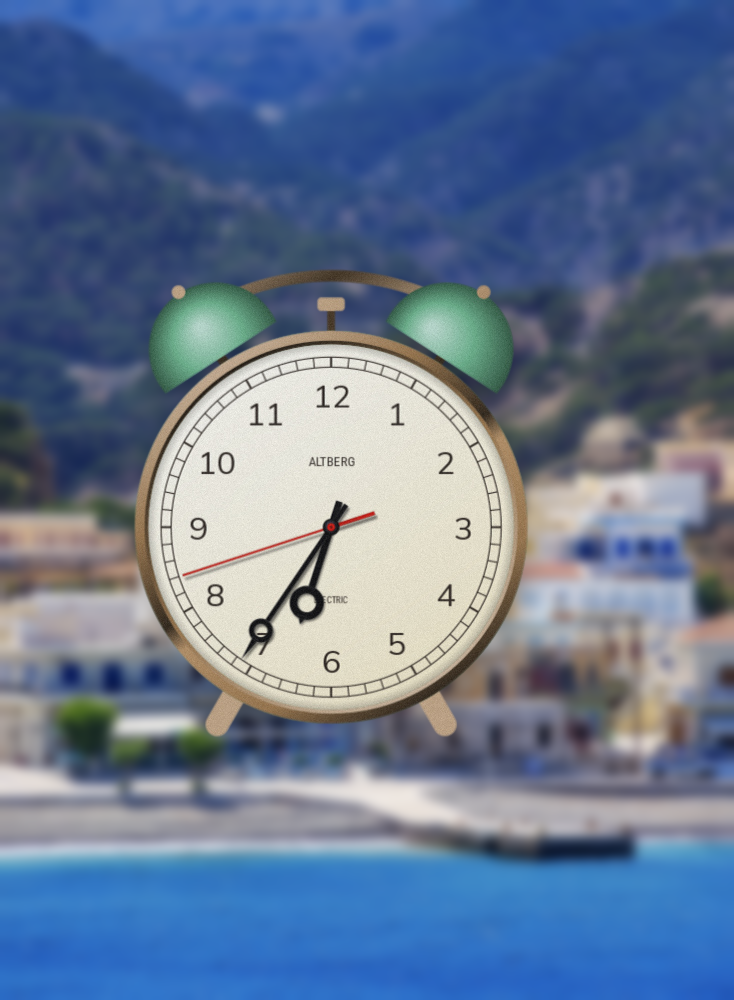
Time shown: **6:35:42**
